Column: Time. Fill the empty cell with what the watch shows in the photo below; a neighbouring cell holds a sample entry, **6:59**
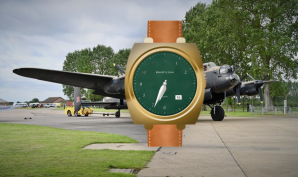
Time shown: **6:34**
